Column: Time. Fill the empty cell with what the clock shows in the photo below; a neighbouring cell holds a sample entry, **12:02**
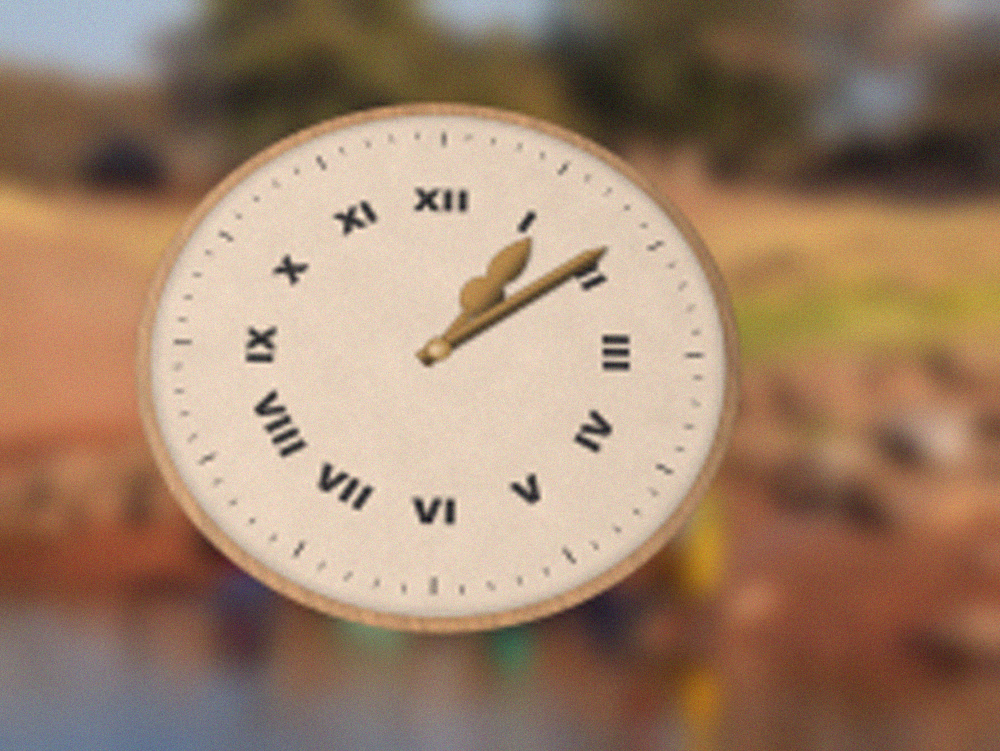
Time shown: **1:09**
